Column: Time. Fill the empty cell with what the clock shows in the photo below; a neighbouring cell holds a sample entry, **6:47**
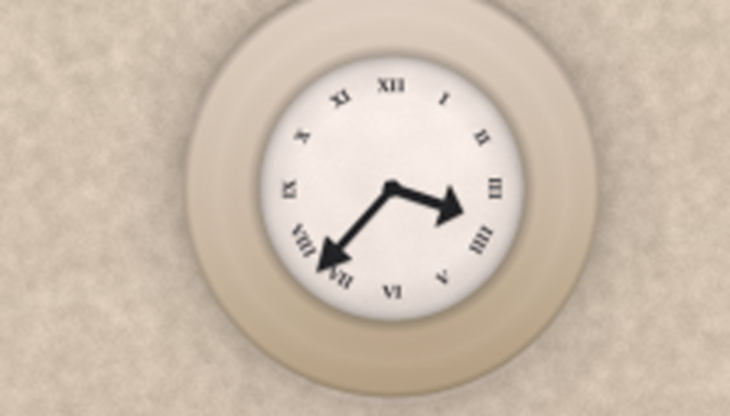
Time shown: **3:37**
